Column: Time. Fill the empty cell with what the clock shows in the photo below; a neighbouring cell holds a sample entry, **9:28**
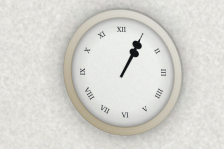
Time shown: **1:05**
